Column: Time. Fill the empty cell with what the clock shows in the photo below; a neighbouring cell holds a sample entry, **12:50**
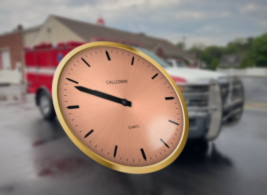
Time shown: **9:49**
